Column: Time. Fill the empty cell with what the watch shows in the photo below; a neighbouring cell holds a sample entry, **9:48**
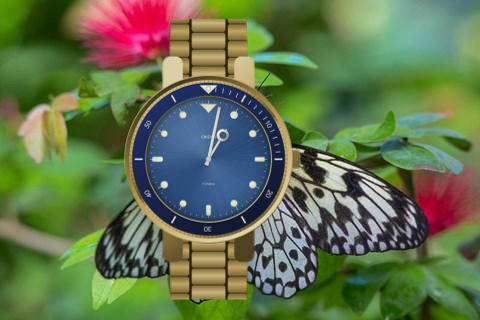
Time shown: **1:02**
